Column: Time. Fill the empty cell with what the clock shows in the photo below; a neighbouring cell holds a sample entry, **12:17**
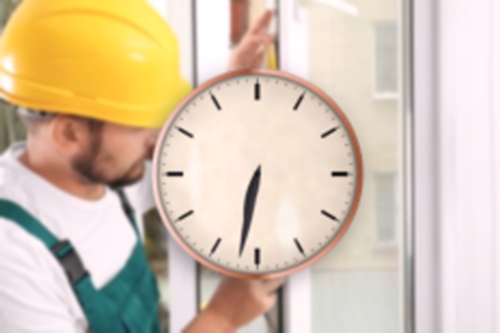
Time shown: **6:32**
